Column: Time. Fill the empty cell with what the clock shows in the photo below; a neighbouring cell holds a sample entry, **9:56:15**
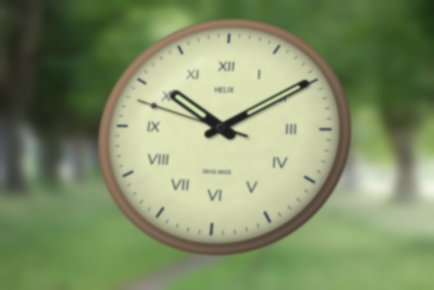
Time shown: **10:09:48**
